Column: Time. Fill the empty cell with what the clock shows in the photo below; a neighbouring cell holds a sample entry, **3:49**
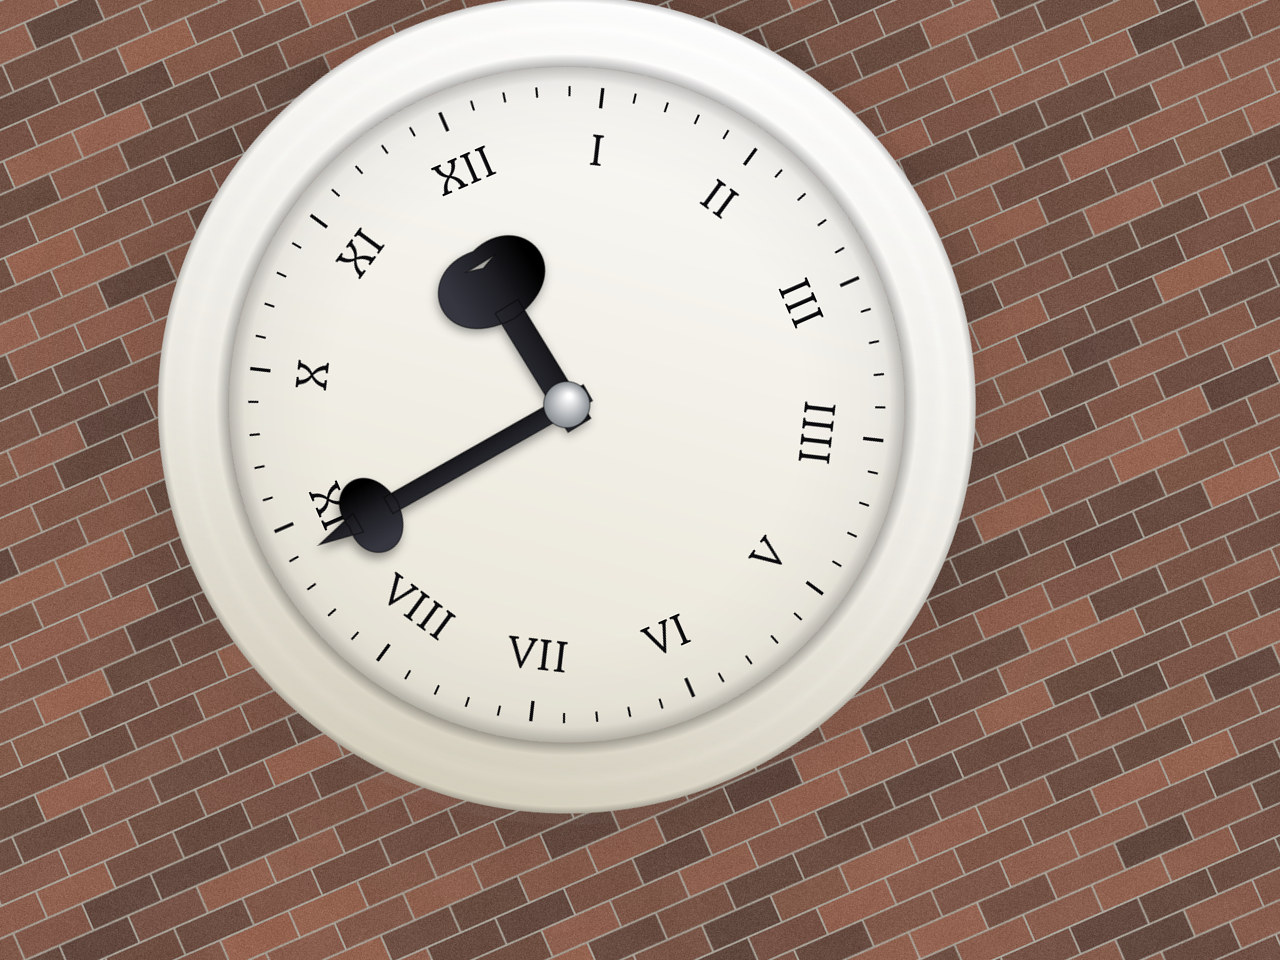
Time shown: **11:44**
